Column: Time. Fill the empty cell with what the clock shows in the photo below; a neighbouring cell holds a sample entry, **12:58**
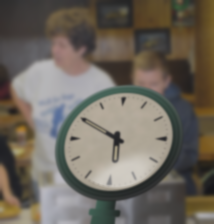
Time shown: **5:50**
